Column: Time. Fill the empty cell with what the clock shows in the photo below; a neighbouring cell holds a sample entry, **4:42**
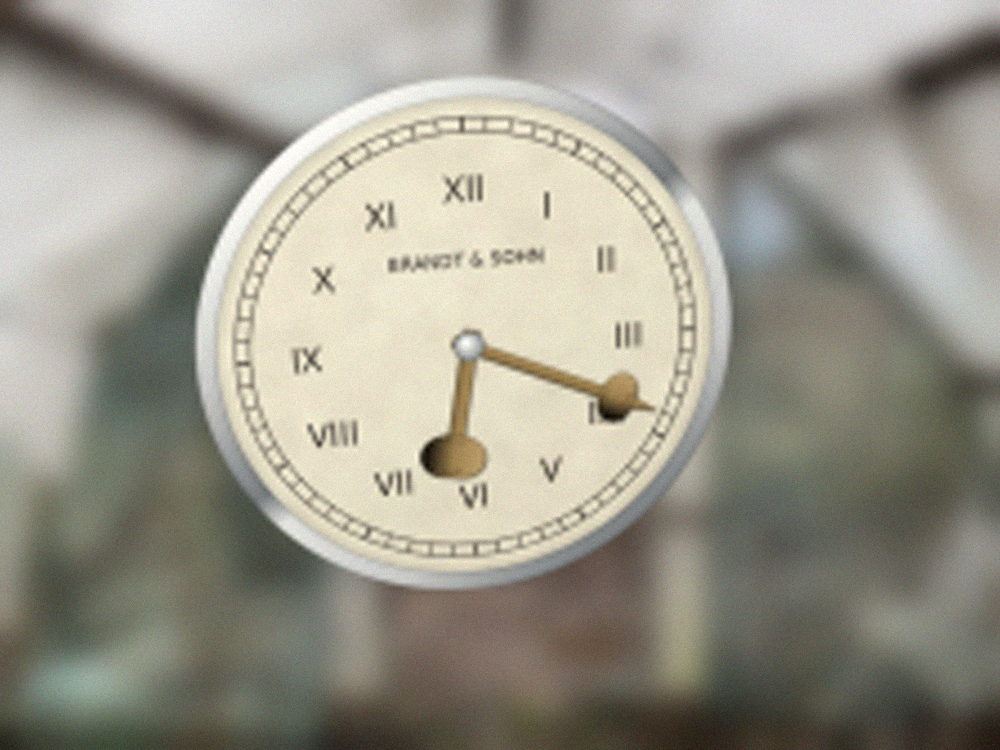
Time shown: **6:19**
